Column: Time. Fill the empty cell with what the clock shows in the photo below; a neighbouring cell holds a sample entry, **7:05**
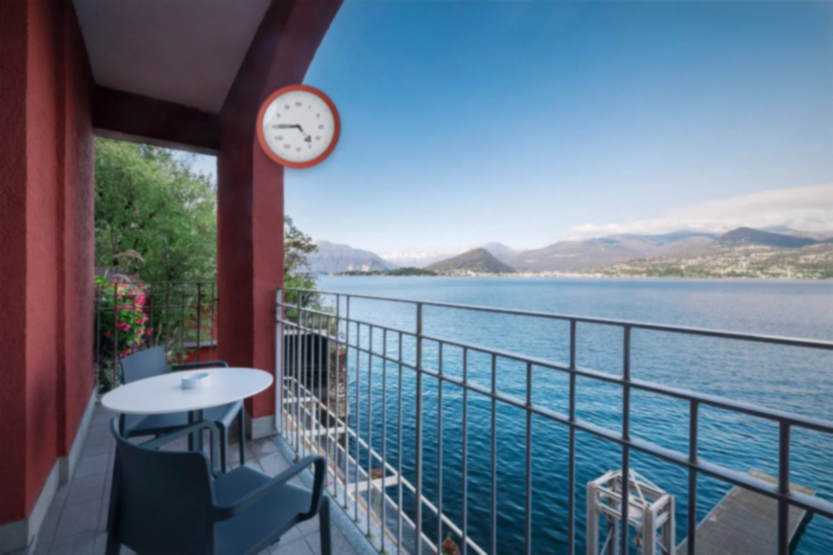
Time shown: **4:45**
